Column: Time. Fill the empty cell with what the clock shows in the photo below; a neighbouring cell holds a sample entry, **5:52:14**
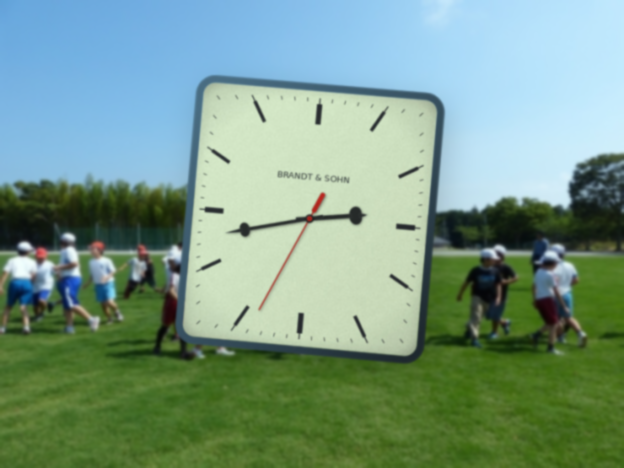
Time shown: **2:42:34**
